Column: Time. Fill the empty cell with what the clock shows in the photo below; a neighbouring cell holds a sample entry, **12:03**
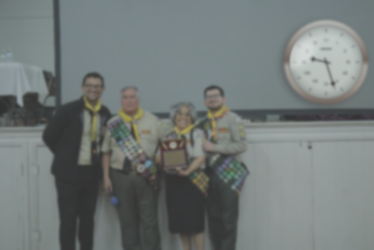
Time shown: **9:27**
